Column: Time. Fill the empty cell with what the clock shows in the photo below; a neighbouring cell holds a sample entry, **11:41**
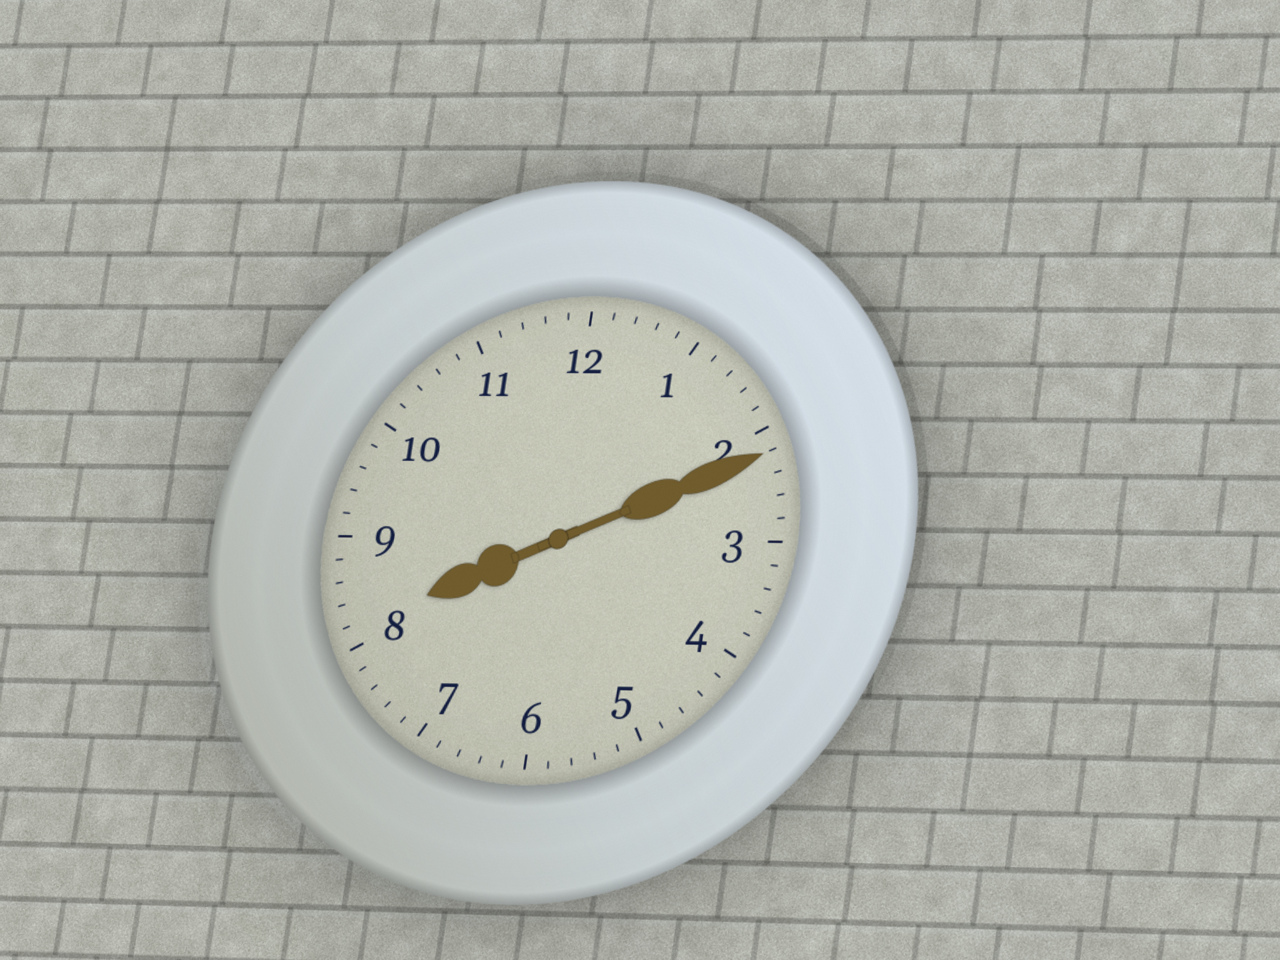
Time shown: **8:11**
